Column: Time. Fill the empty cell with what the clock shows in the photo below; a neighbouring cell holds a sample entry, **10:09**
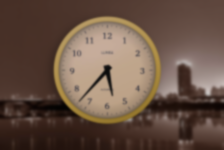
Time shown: **5:37**
